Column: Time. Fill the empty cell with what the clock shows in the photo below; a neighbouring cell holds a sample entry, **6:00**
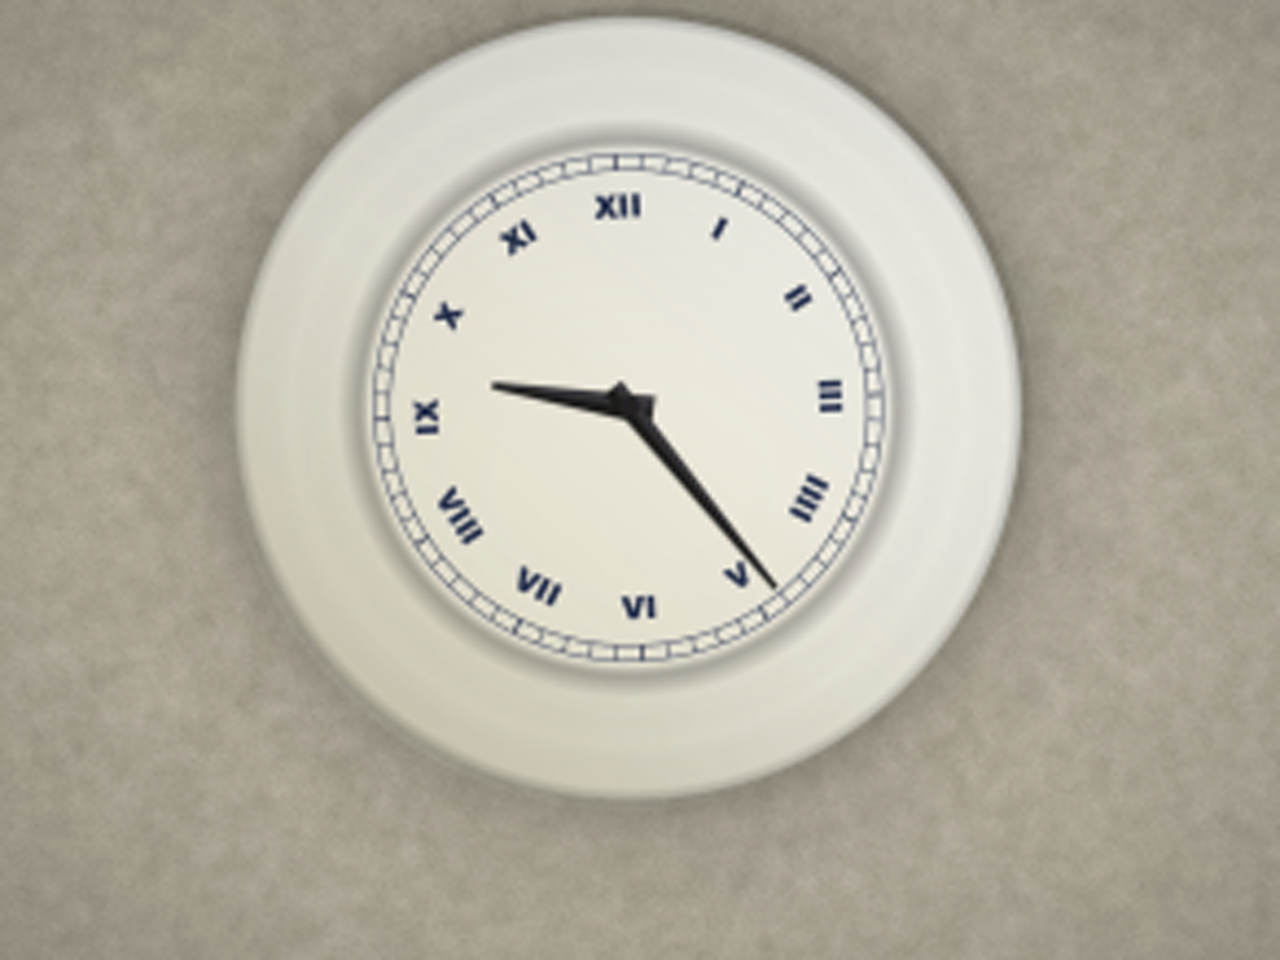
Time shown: **9:24**
